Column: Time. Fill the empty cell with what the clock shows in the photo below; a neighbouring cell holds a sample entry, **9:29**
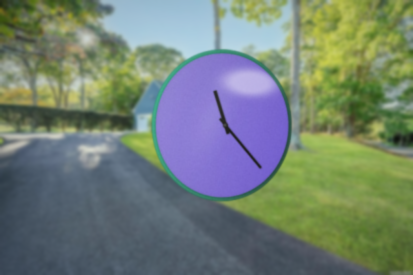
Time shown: **11:23**
